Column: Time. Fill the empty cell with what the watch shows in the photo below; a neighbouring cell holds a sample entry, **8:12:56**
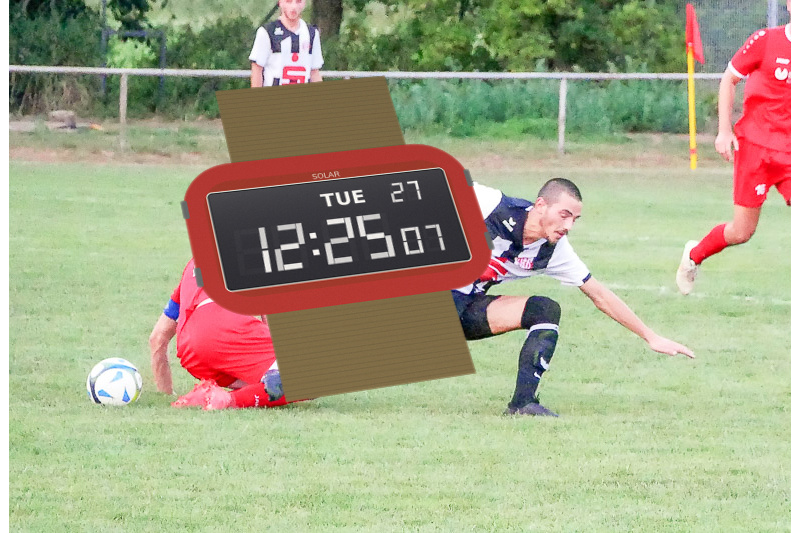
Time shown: **12:25:07**
